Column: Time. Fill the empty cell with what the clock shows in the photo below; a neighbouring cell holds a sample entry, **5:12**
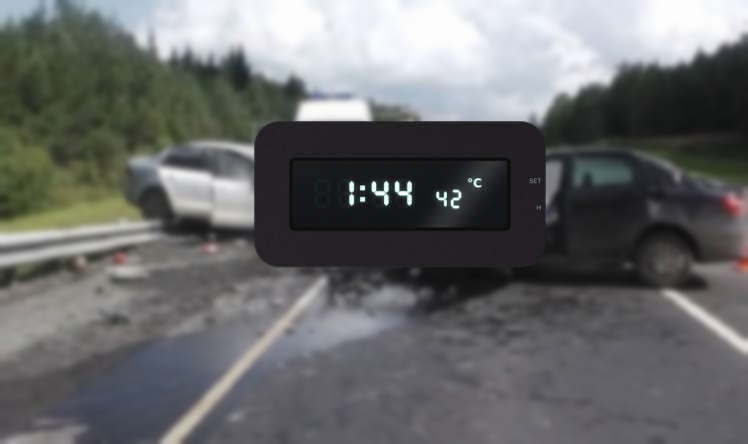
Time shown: **1:44**
